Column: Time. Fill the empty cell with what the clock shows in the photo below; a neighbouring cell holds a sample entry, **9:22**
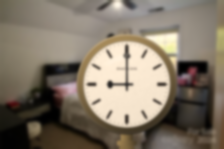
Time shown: **9:00**
